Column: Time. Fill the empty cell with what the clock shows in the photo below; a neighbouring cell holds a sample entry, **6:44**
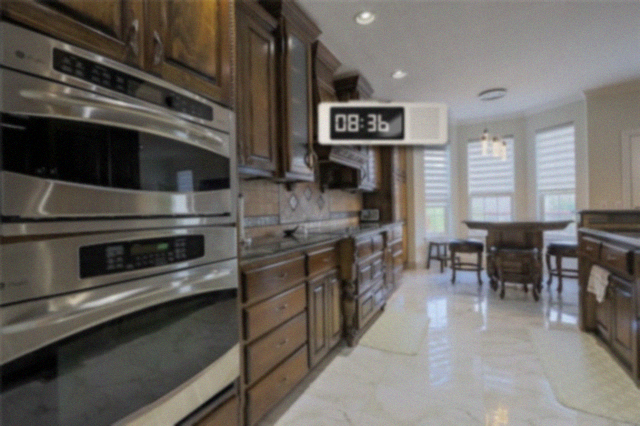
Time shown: **8:36**
